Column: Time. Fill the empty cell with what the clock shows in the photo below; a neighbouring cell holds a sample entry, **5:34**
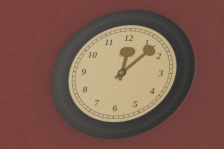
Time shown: **12:07**
